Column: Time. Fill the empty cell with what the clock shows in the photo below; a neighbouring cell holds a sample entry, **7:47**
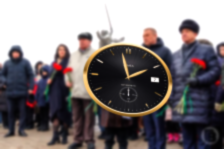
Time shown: **1:58**
